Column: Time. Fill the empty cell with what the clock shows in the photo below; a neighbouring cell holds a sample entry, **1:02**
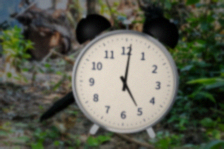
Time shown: **5:01**
